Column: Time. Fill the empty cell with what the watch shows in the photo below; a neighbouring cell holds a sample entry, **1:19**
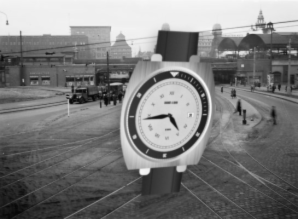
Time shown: **4:44**
